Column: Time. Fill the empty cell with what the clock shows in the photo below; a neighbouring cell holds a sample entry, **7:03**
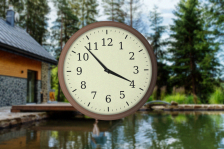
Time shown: **3:53**
